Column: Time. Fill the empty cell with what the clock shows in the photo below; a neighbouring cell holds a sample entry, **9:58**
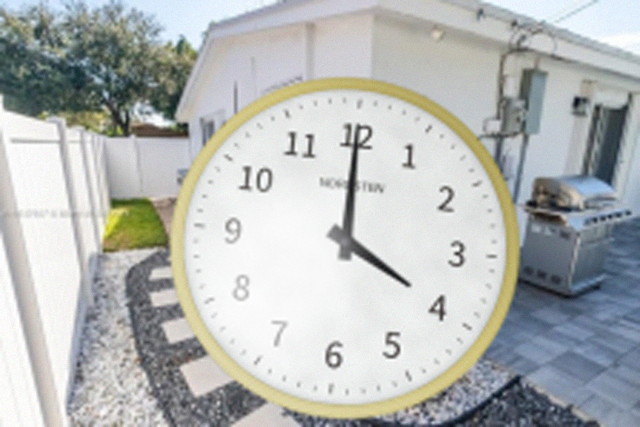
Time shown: **4:00**
